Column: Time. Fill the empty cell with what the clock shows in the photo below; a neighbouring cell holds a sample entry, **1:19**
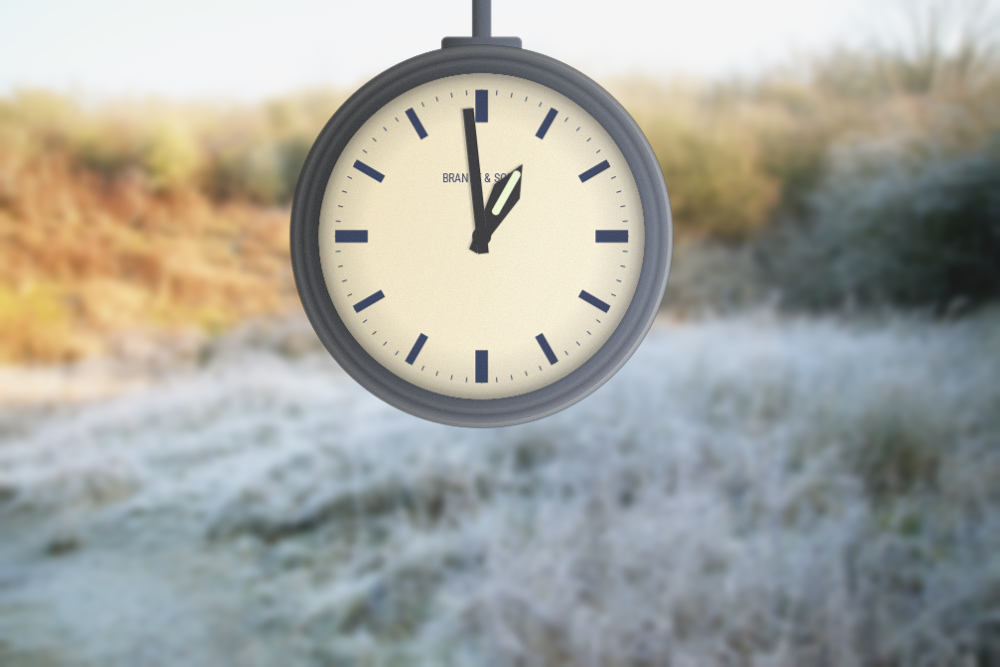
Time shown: **12:59**
